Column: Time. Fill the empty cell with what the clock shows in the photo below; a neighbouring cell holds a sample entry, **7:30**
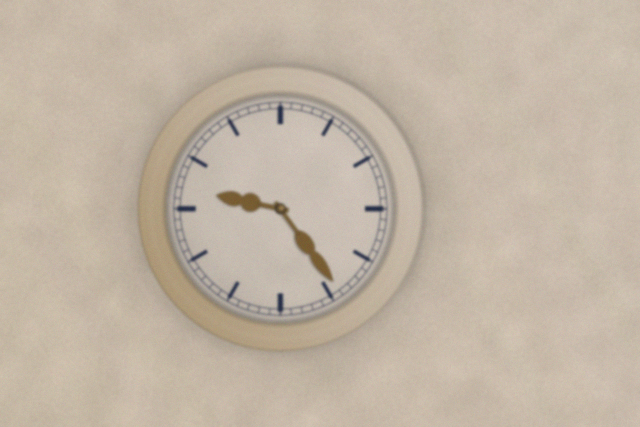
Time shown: **9:24**
